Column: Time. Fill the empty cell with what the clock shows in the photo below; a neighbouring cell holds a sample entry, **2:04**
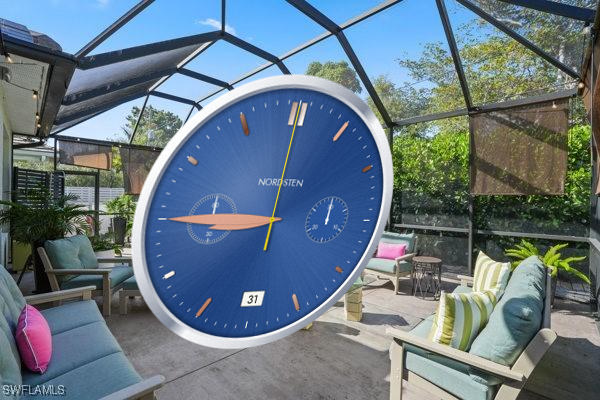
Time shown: **8:45**
